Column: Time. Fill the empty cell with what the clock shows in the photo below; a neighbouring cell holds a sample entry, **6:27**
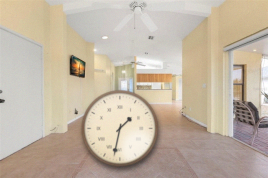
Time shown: **1:32**
